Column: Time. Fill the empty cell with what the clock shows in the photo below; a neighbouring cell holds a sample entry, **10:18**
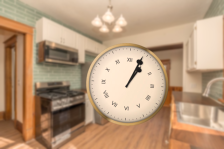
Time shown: **1:04**
